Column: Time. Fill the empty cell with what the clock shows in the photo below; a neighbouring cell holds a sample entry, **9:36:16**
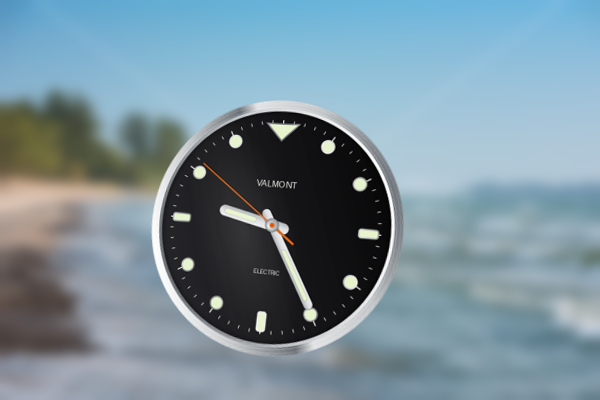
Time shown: **9:24:51**
